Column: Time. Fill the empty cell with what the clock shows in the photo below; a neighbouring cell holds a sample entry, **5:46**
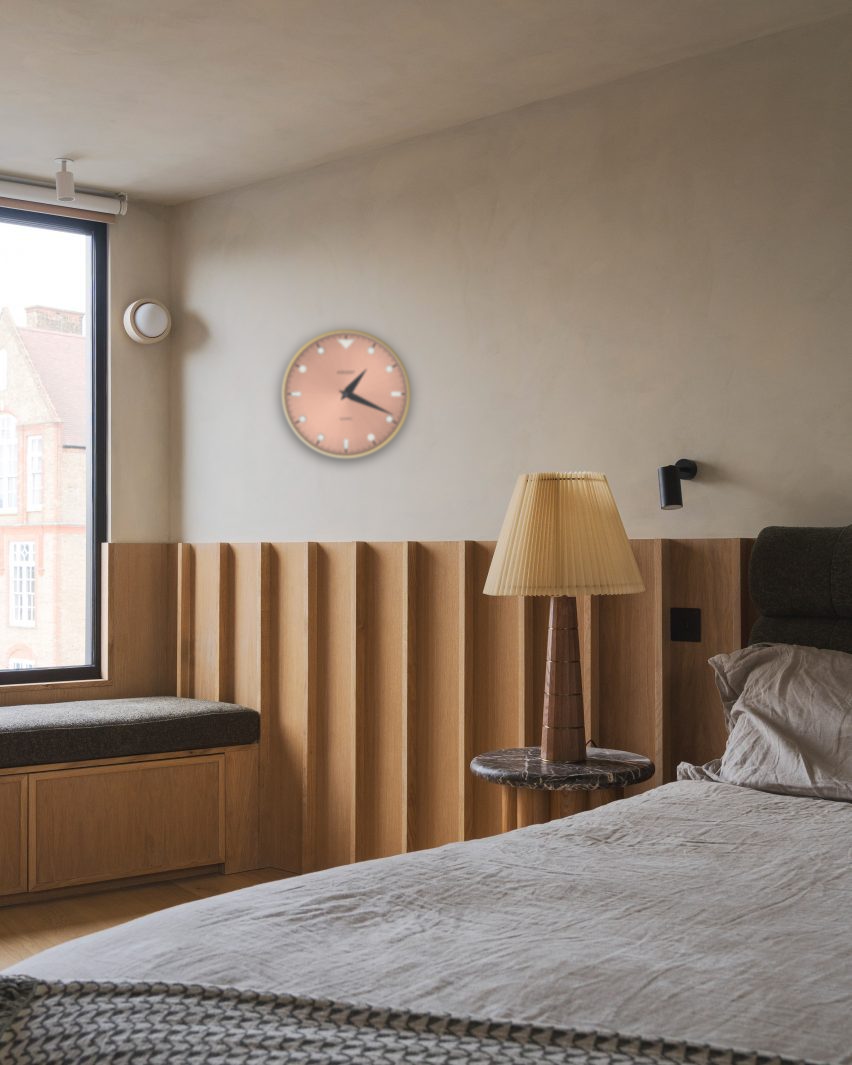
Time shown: **1:19**
